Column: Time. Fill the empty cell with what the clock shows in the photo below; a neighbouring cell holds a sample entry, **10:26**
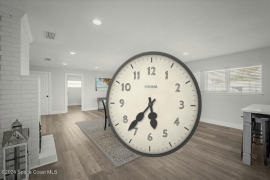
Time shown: **5:37**
